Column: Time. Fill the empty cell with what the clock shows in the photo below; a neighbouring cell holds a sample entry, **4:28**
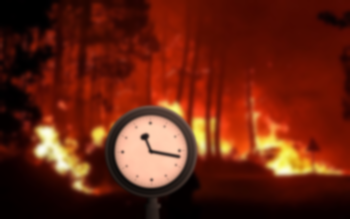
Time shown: **11:17**
